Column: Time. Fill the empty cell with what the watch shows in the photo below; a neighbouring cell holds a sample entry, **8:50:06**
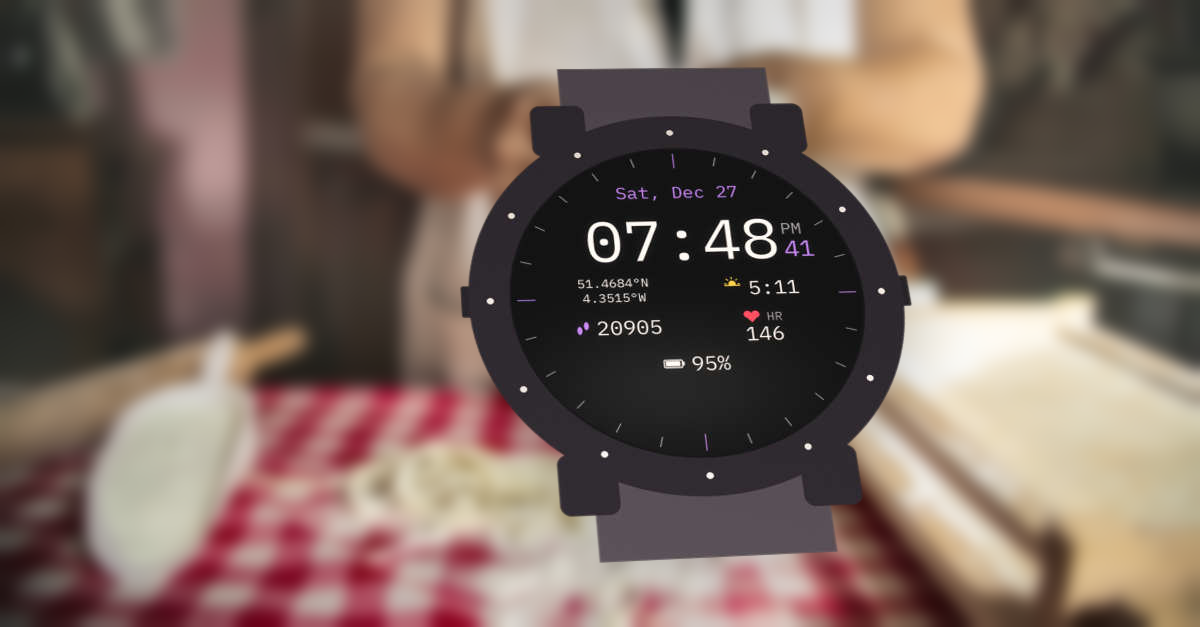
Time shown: **7:48:41**
